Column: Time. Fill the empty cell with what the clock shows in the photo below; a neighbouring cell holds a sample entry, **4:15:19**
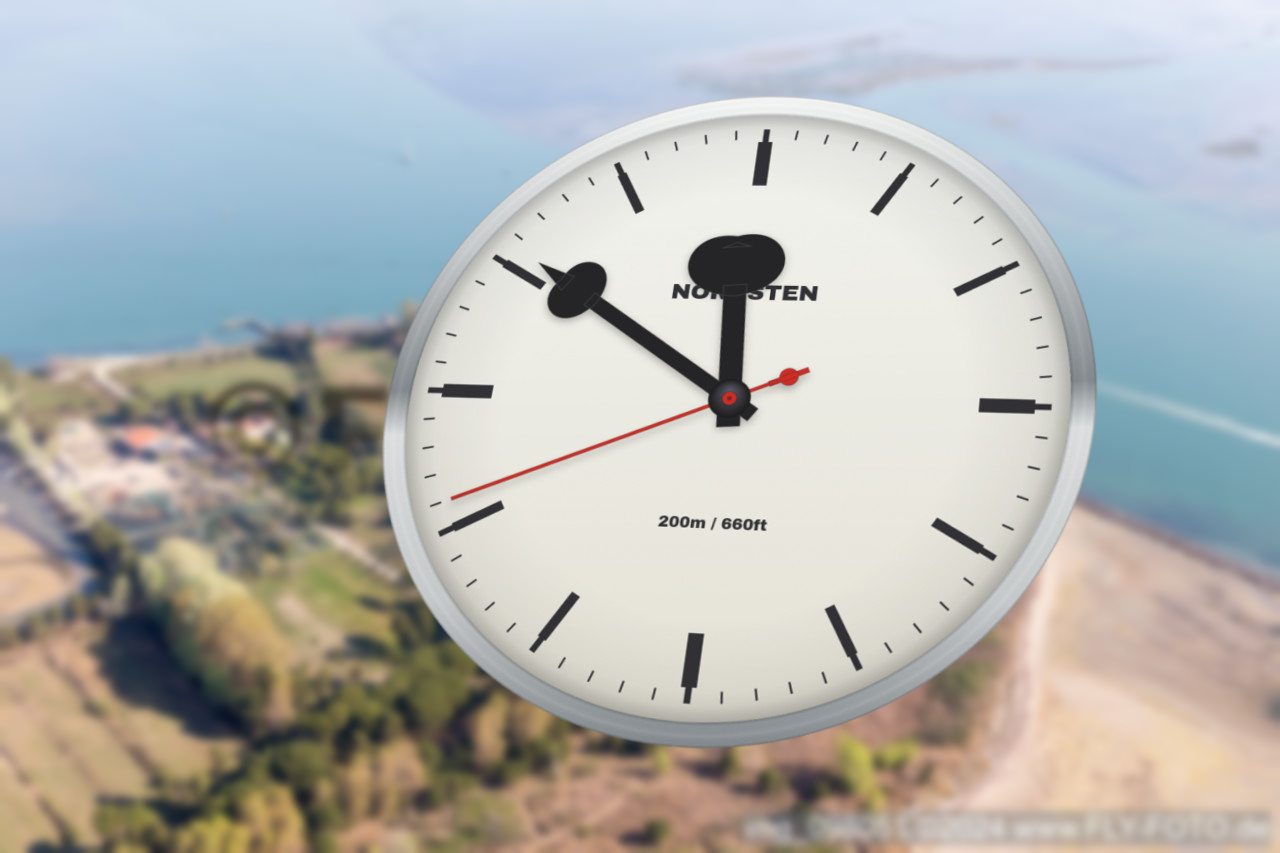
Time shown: **11:50:41**
